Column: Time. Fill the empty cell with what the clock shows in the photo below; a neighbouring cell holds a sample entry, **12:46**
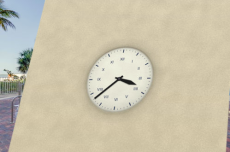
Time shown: **3:38**
